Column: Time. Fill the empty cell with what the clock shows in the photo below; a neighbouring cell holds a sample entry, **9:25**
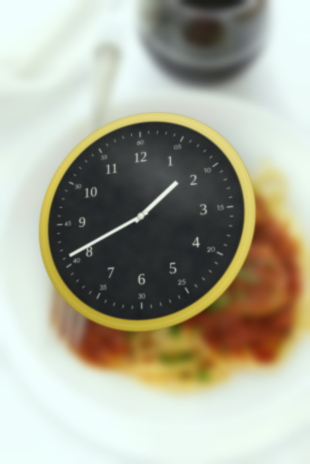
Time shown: **1:41**
